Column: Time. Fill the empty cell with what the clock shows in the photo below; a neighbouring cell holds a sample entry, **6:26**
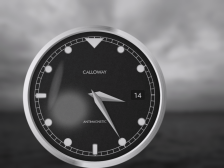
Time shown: **3:25**
